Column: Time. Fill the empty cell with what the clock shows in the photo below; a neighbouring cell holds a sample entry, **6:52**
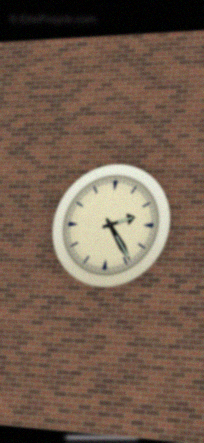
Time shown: **2:24**
